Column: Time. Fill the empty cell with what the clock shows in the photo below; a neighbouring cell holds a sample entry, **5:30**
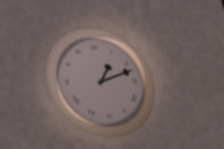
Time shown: **1:12**
